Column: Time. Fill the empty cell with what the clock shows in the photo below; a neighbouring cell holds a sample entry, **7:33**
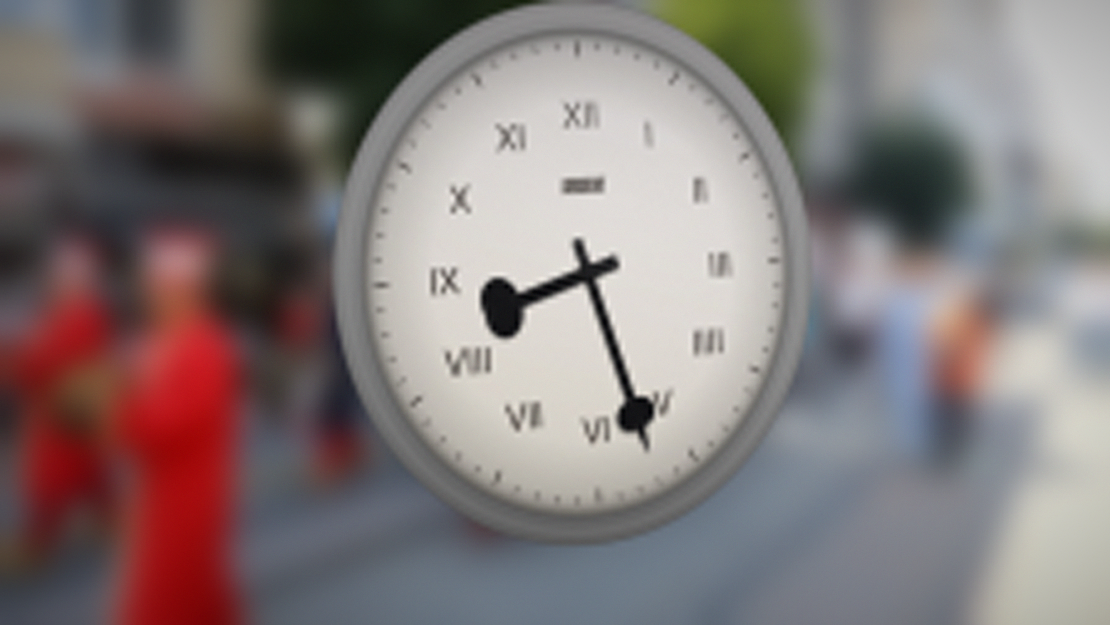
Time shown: **8:27**
